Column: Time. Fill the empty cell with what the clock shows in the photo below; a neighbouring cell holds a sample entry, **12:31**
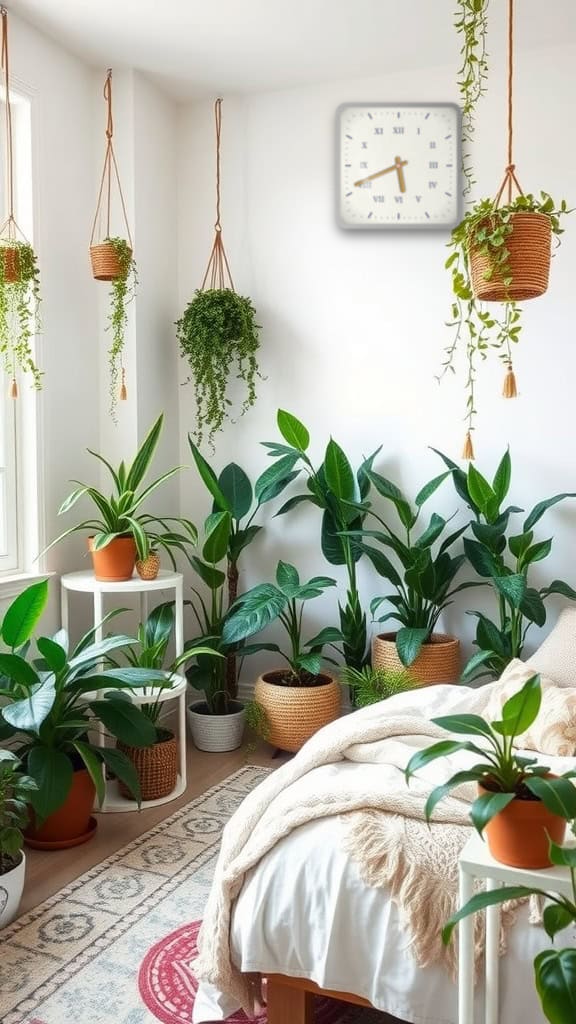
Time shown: **5:41**
